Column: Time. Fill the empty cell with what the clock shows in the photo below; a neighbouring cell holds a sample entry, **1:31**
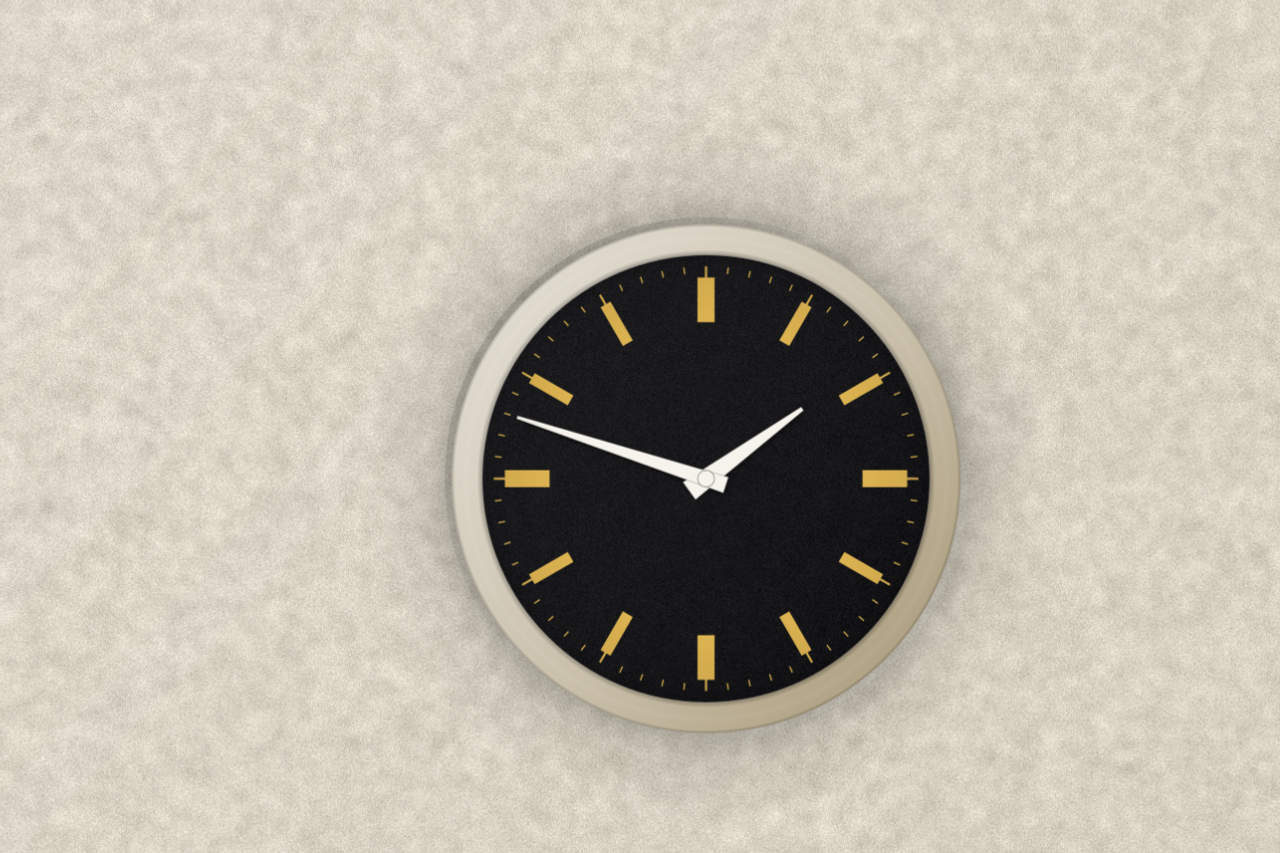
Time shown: **1:48**
